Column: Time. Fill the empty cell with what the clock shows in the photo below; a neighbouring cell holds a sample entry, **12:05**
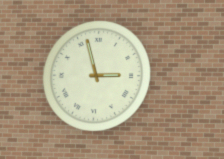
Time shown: **2:57**
